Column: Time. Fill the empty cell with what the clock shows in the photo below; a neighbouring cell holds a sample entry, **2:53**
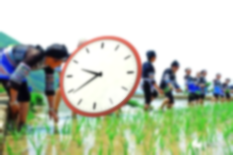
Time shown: **9:39**
